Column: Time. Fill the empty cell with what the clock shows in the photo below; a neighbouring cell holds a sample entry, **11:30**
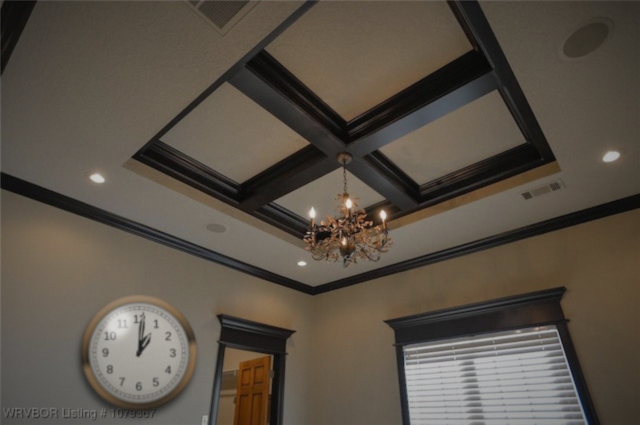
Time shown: **1:01**
